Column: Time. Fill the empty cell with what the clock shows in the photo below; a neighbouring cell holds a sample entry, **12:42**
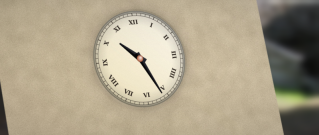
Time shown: **10:26**
